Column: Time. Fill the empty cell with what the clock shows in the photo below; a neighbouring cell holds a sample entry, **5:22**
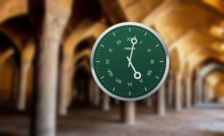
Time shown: **5:02**
